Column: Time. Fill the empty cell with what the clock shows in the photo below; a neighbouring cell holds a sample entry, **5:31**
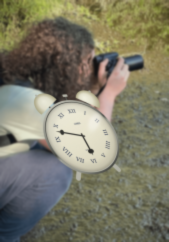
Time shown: **5:48**
